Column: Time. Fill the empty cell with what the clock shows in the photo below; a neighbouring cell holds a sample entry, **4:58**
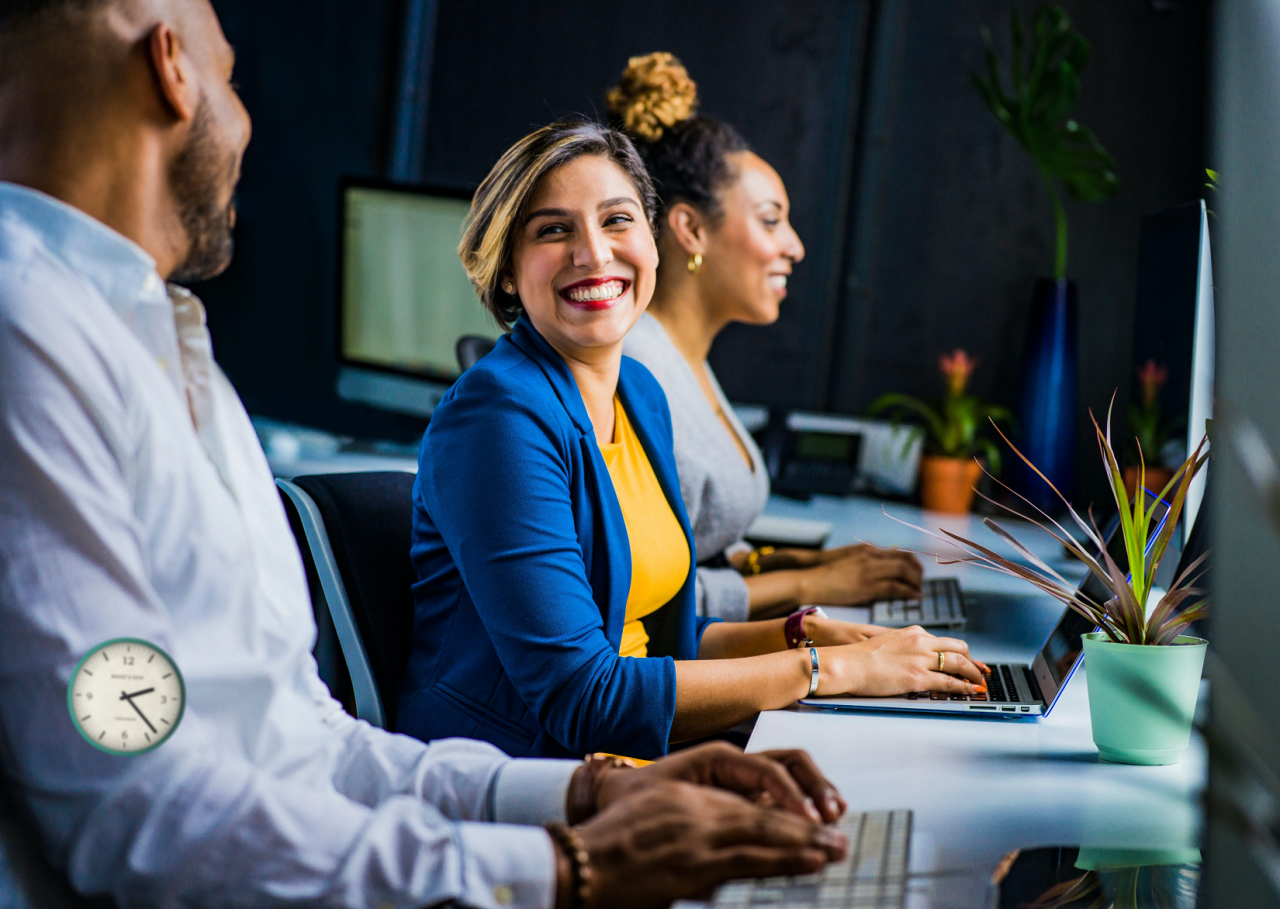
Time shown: **2:23**
